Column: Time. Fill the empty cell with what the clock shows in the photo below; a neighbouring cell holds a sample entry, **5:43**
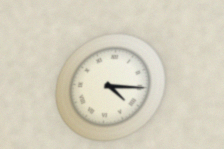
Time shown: **4:15**
